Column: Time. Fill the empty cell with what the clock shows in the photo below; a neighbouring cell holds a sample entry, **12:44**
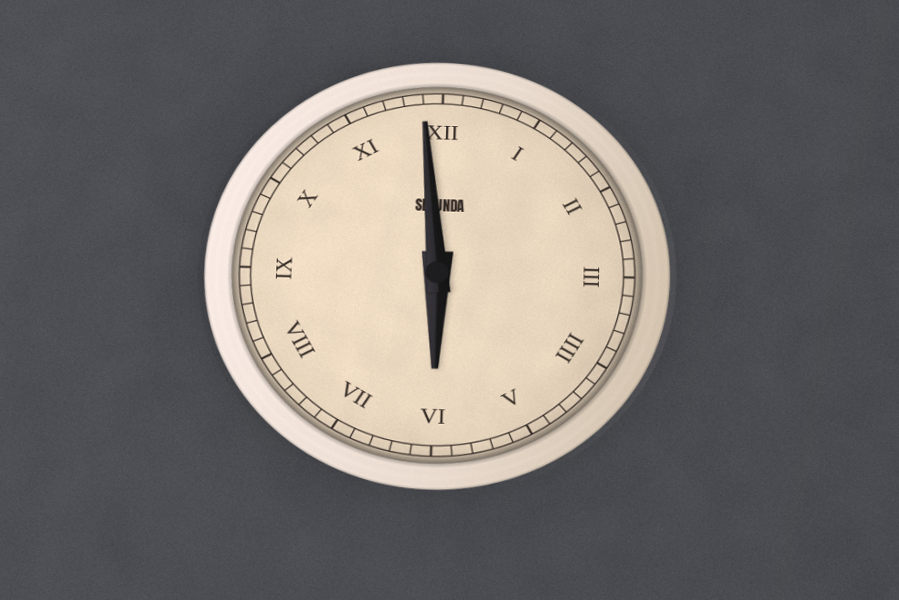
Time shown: **5:59**
